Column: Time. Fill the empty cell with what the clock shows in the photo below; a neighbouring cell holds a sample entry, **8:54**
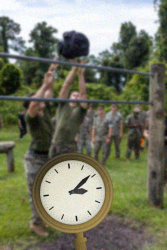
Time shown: **3:09**
